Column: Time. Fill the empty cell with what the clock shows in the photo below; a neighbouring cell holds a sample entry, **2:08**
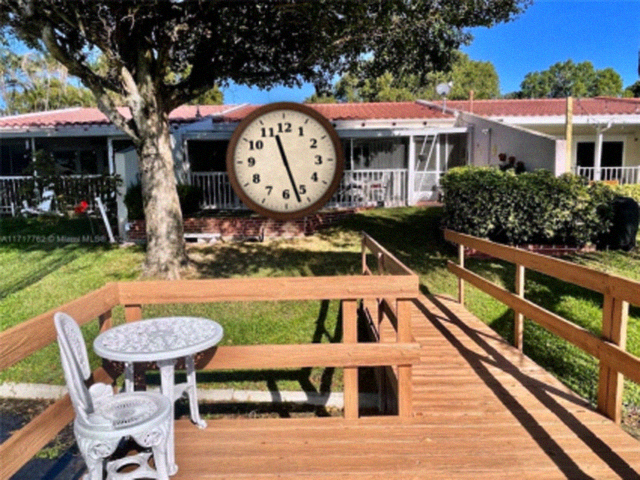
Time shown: **11:27**
